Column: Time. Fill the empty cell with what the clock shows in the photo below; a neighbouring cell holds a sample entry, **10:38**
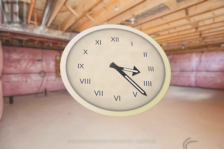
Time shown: **3:23**
